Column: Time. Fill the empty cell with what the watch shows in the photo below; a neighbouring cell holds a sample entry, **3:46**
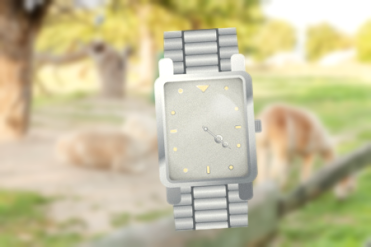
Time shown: **4:22**
